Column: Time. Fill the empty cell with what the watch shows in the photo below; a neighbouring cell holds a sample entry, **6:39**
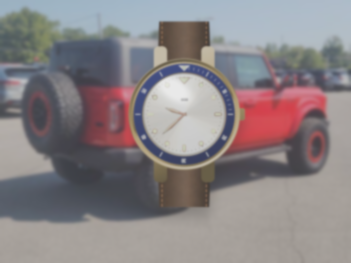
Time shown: **9:38**
